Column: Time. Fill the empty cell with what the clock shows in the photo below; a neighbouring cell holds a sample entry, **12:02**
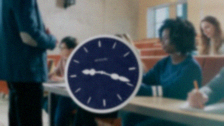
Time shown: **9:19**
